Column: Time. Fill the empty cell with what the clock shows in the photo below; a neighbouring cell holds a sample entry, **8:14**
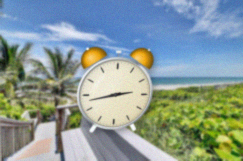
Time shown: **2:43**
